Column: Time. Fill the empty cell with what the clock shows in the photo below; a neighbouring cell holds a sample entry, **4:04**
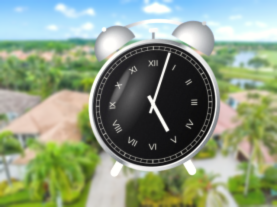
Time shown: **5:03**
